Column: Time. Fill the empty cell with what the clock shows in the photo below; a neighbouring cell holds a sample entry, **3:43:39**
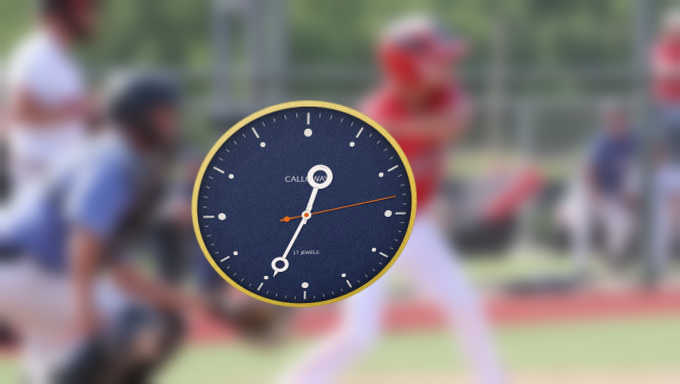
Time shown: **12:34:13**
